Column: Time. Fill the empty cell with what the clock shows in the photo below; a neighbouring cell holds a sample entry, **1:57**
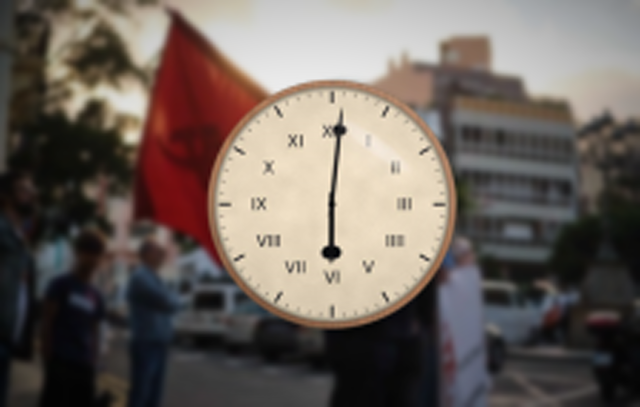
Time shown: **6:01**
